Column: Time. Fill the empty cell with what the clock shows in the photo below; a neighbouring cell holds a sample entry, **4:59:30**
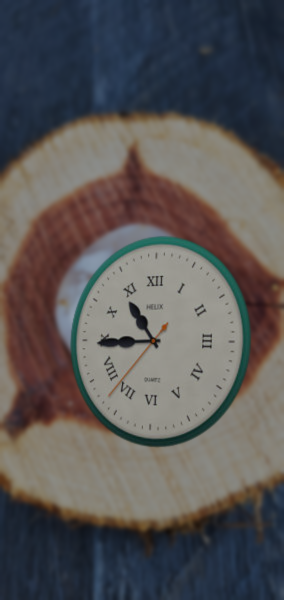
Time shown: **10:44:37**
